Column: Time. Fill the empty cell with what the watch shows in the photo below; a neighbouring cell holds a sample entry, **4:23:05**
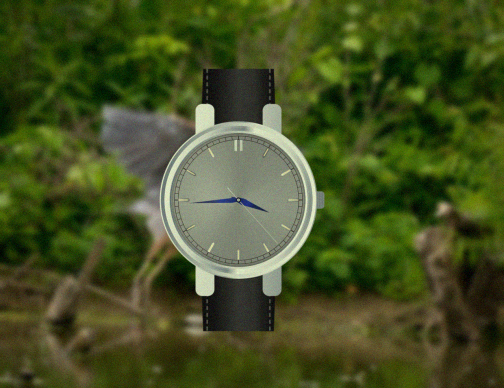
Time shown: **3:44:23**
